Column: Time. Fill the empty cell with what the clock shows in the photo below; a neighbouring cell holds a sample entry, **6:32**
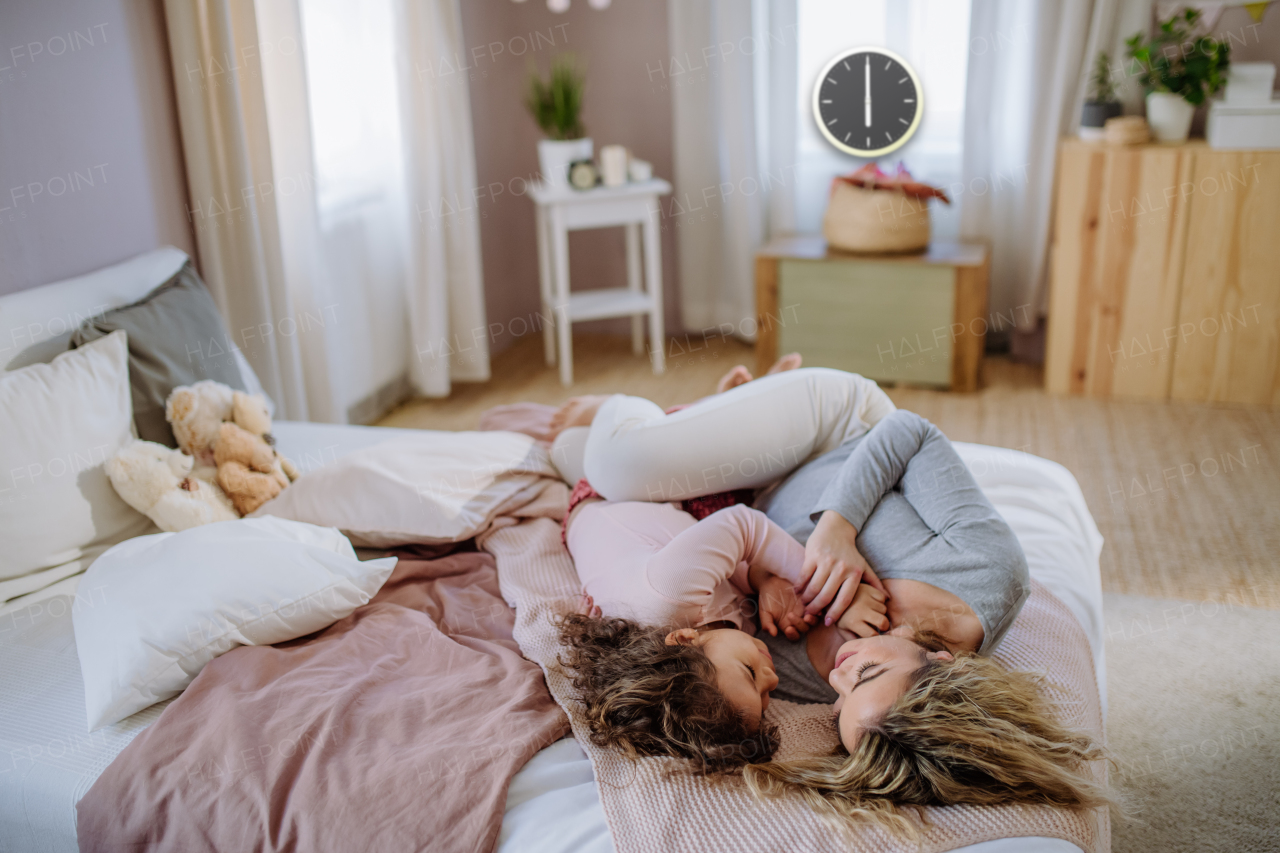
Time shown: **6:00**
